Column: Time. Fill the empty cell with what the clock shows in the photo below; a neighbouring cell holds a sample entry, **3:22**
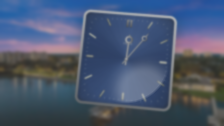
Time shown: **12:06**
